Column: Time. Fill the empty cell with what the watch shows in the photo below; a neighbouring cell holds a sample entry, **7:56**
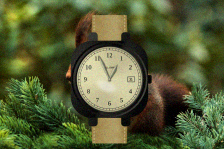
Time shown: **12:56**
